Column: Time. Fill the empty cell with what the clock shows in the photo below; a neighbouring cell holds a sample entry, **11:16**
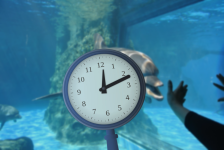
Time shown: **12:12**
